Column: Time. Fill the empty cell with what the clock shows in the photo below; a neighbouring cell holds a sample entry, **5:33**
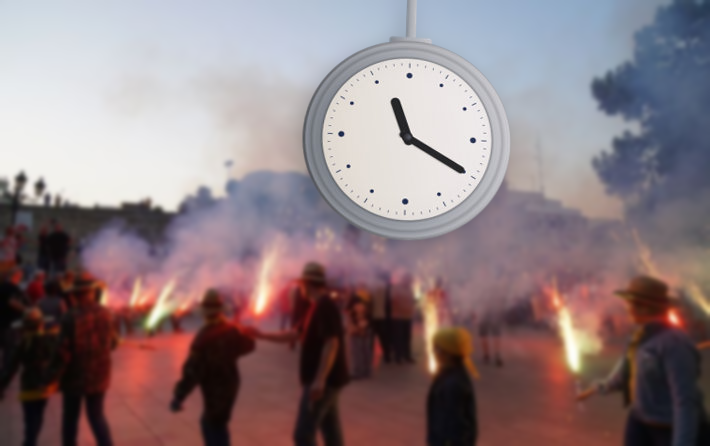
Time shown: **11:20**
